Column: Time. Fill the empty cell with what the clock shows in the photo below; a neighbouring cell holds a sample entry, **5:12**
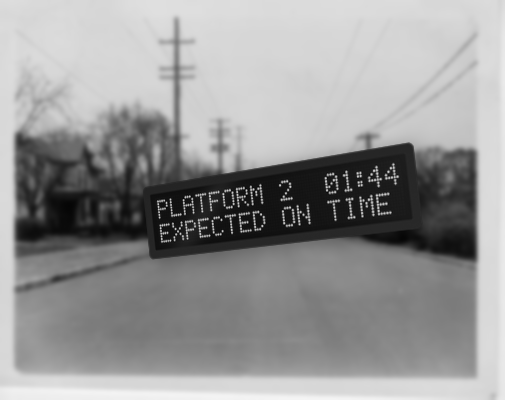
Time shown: **1:44**
